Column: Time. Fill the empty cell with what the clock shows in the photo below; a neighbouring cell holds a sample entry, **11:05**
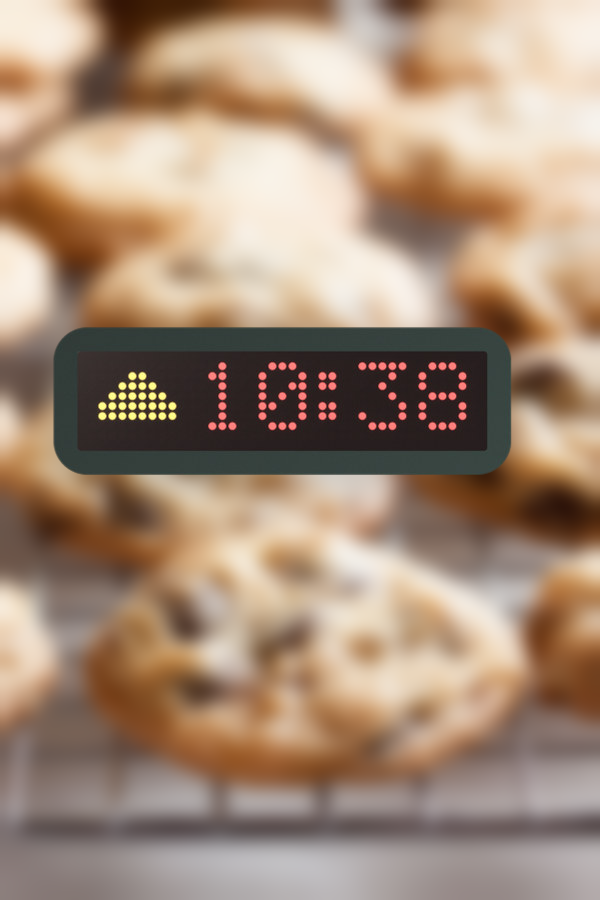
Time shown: **10:38**
